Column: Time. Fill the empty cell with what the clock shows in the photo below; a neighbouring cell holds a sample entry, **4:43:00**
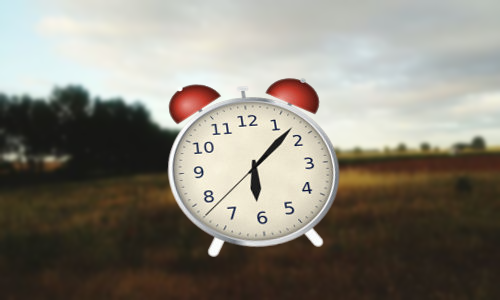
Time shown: **6:07:38**
